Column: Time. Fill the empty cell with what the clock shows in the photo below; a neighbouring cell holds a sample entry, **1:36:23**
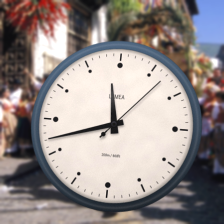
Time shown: **11:42:07**
